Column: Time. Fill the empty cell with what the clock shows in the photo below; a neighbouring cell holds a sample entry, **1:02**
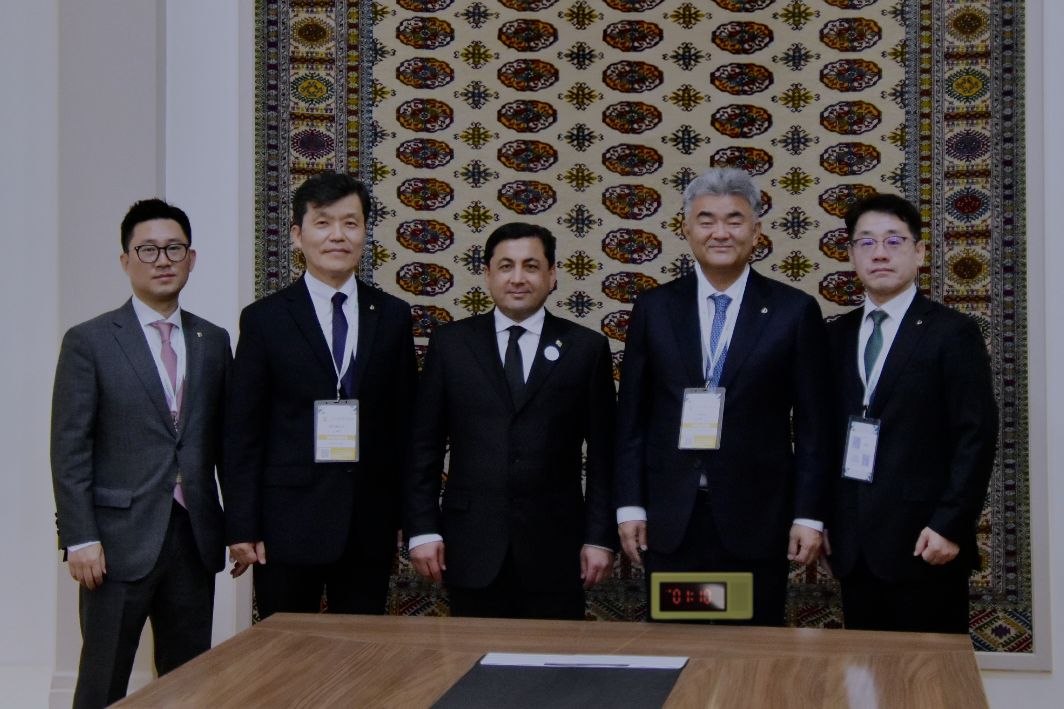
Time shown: **1:10**
